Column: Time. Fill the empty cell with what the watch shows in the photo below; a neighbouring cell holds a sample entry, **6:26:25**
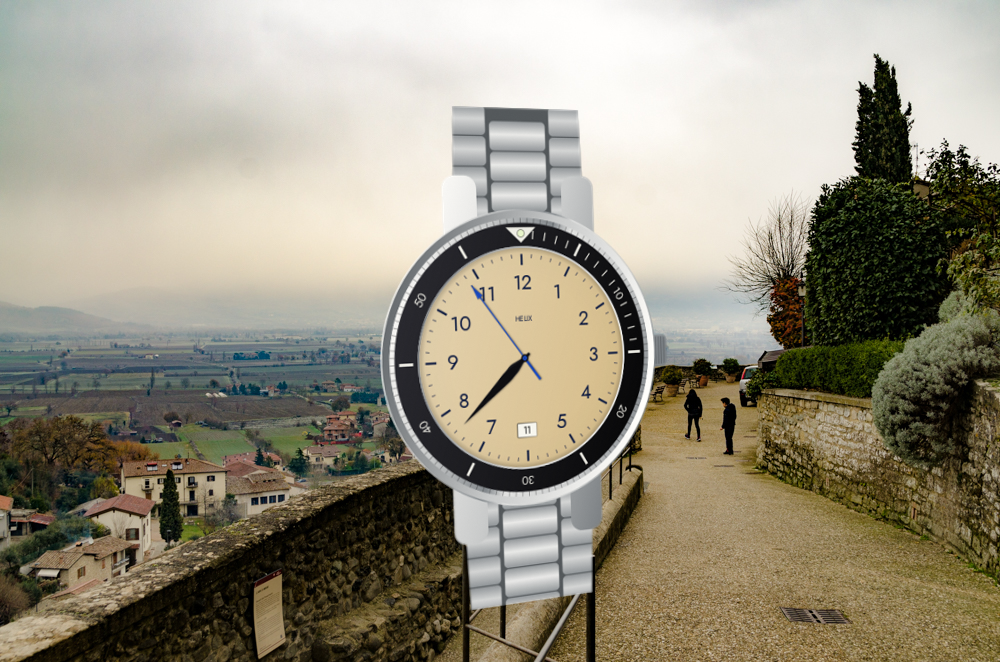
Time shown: **7:37:54**
